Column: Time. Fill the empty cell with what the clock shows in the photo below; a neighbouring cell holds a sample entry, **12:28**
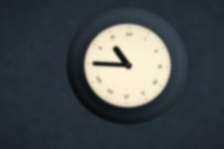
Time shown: **10:45**
